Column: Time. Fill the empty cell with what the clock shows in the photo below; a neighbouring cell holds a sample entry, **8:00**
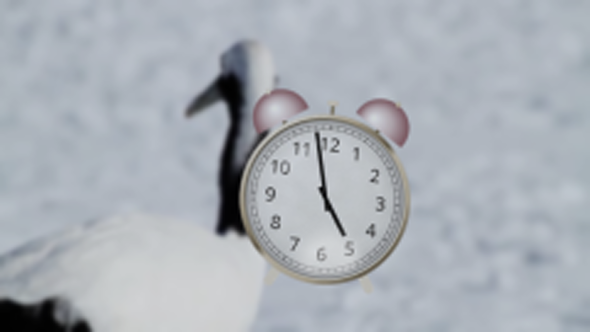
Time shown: **4:58**
